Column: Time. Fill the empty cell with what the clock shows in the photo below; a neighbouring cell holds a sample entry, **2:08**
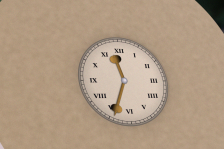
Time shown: **11:34**
